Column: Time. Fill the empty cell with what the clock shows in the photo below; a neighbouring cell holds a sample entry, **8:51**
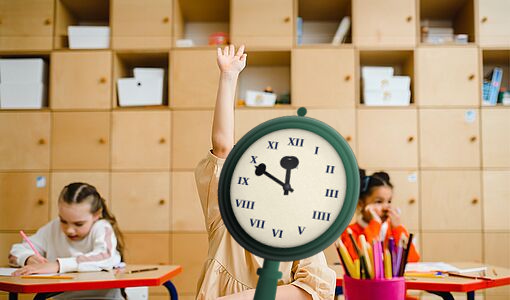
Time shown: **11:49**
